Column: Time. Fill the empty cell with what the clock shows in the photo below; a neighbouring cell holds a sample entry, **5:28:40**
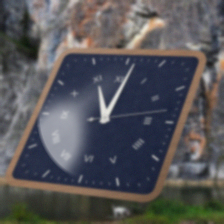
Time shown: **11:01:13**
